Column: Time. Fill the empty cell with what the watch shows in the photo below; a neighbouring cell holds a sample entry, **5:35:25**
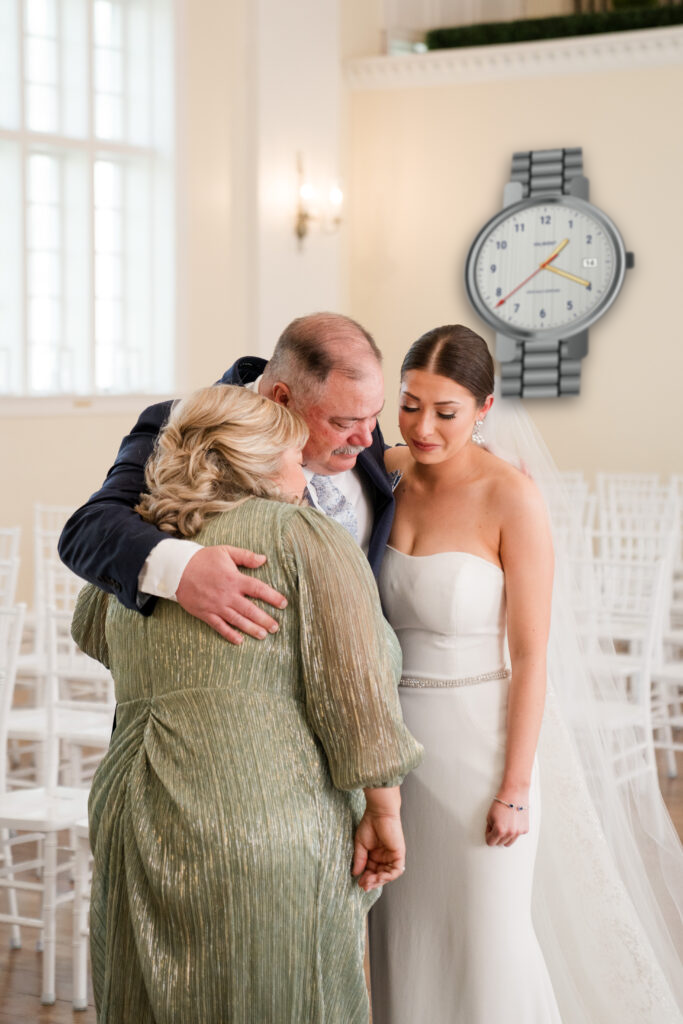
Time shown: **1:19:38**
